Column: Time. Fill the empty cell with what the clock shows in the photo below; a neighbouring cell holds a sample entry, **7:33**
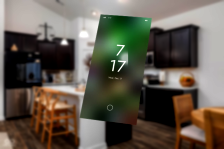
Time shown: **7:17**
